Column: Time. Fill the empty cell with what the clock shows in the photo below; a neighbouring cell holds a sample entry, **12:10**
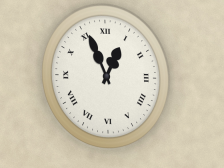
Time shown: **12:56**
